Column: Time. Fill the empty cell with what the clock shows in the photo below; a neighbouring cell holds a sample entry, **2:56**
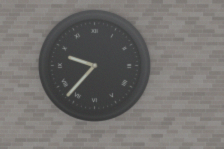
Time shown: **9:37**
